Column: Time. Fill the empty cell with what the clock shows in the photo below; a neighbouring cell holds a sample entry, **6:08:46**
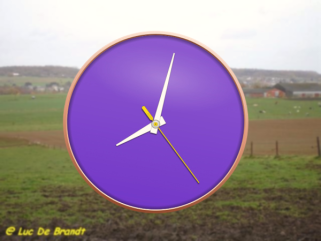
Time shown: **8:02:24**
